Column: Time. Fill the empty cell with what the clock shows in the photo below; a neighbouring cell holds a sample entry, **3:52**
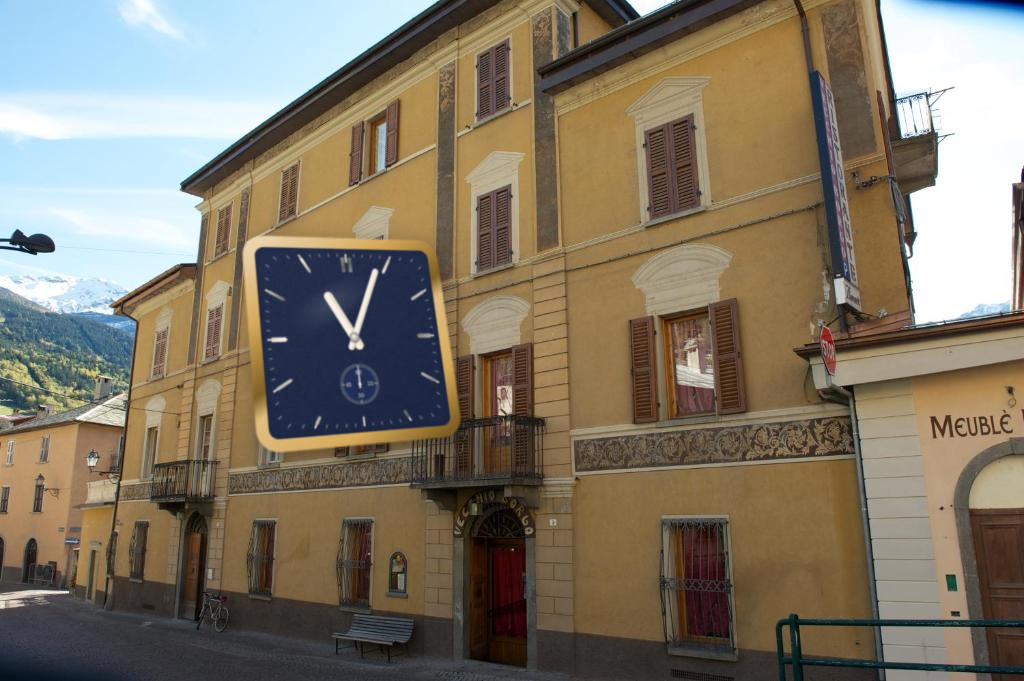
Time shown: **11:04**
